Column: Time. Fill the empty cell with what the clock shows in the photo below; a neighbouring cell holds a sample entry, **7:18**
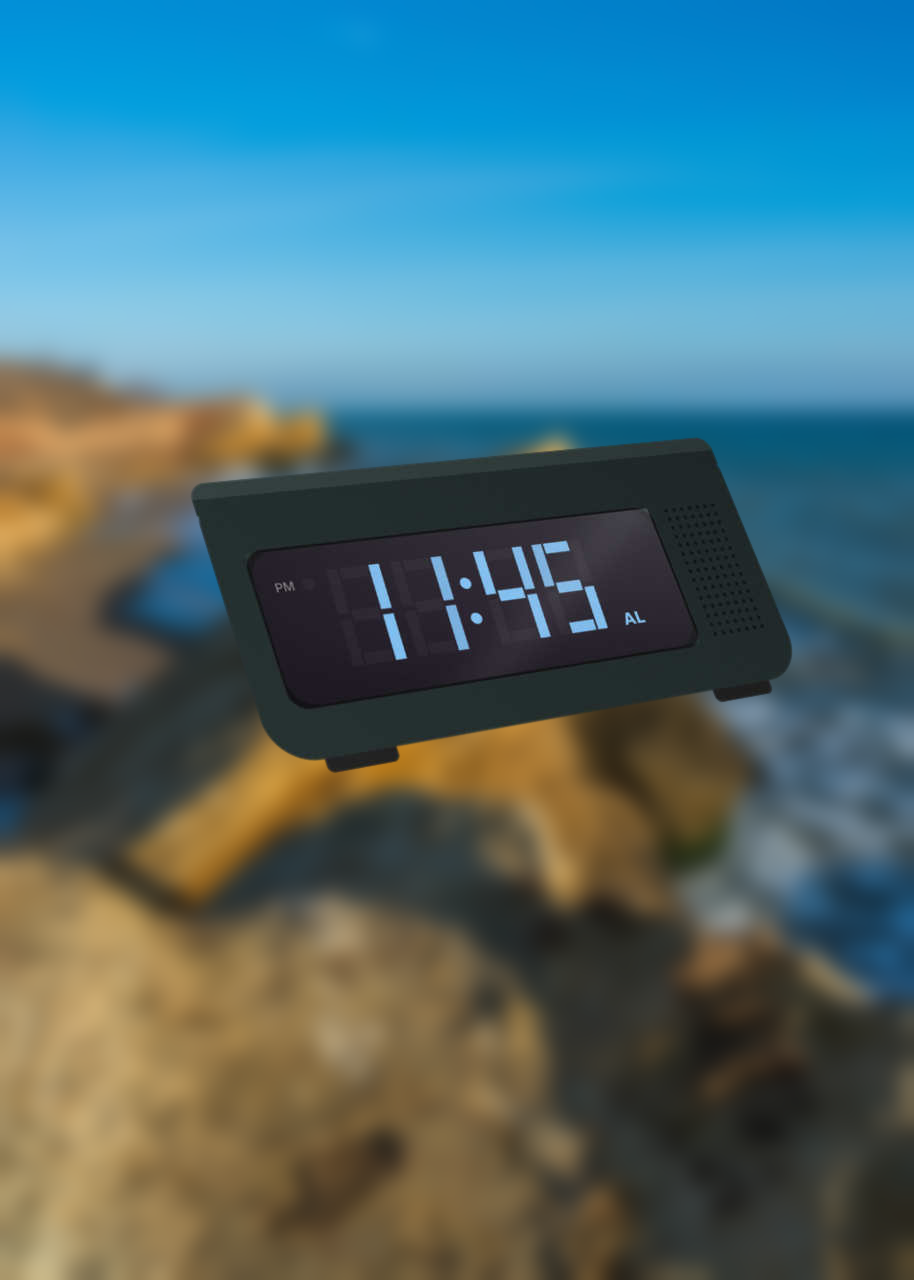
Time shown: **11:45**
